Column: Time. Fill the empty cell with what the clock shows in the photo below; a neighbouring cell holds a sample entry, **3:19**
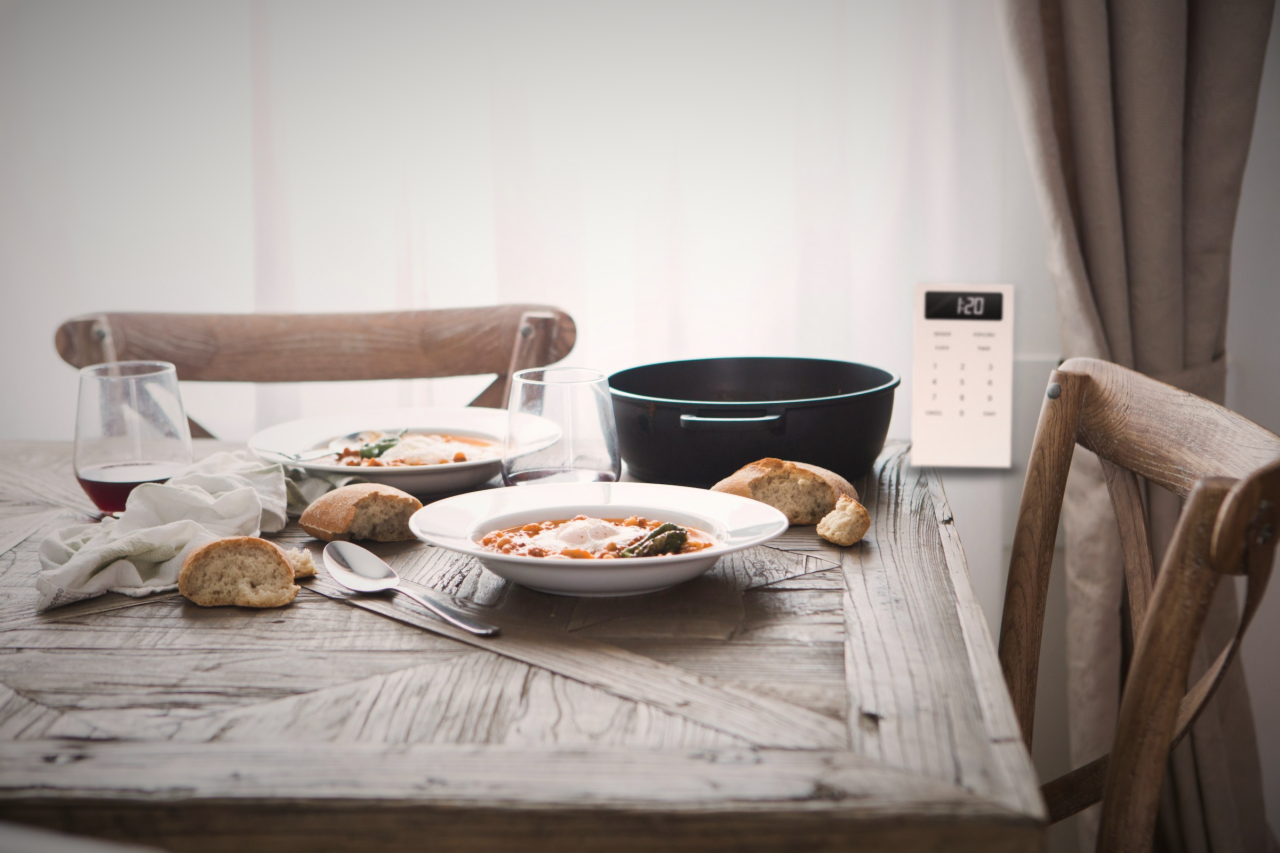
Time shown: **1:20**
